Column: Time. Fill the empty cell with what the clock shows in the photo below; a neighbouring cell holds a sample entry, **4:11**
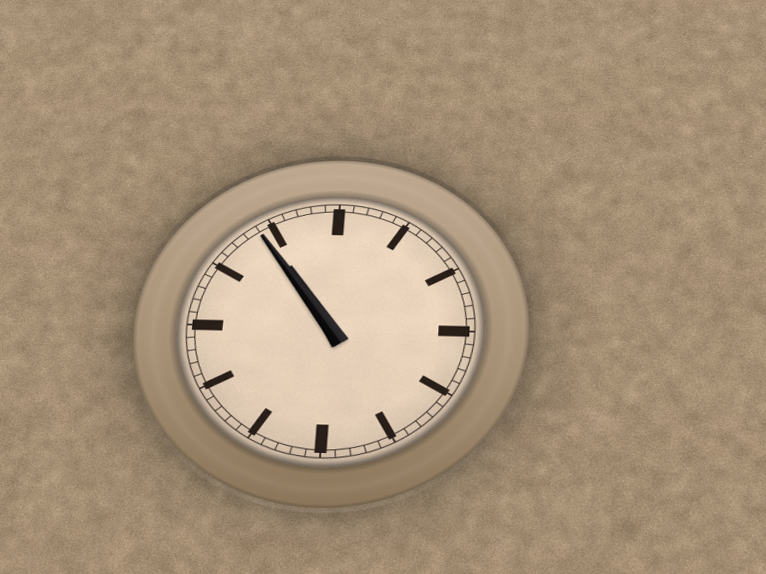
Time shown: **10:54**
